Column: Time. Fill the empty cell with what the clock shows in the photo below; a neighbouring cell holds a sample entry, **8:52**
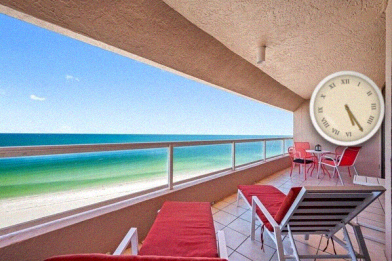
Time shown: **5:25**
